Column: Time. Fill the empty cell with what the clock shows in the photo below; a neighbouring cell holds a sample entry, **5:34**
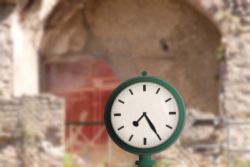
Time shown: **7:25**
